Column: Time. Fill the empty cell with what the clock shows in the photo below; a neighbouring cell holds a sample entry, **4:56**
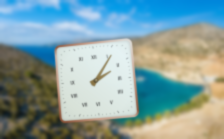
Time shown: **2:06**
